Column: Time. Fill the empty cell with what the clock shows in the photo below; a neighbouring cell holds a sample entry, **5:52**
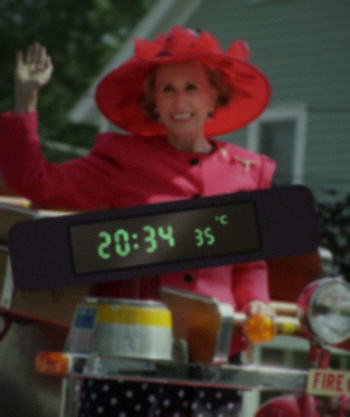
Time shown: **20:34**
